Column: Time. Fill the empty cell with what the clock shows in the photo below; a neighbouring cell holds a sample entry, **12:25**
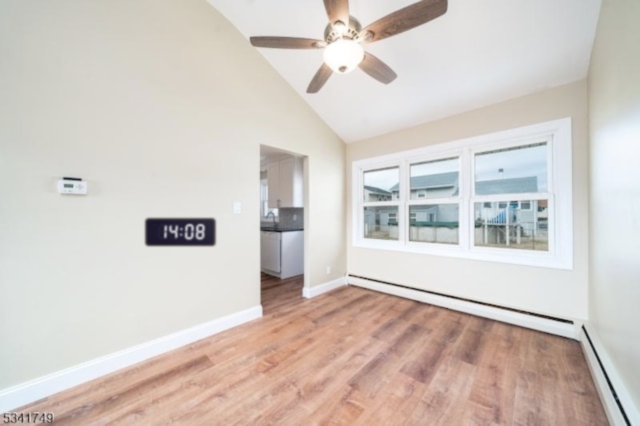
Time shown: **14:08**
